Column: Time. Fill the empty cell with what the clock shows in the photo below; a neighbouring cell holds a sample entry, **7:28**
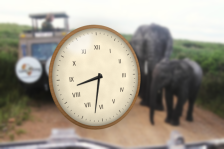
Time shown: **8:32**
